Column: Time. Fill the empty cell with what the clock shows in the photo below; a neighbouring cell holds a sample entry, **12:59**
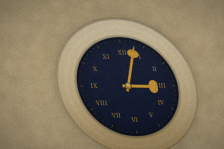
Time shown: **3:03**
